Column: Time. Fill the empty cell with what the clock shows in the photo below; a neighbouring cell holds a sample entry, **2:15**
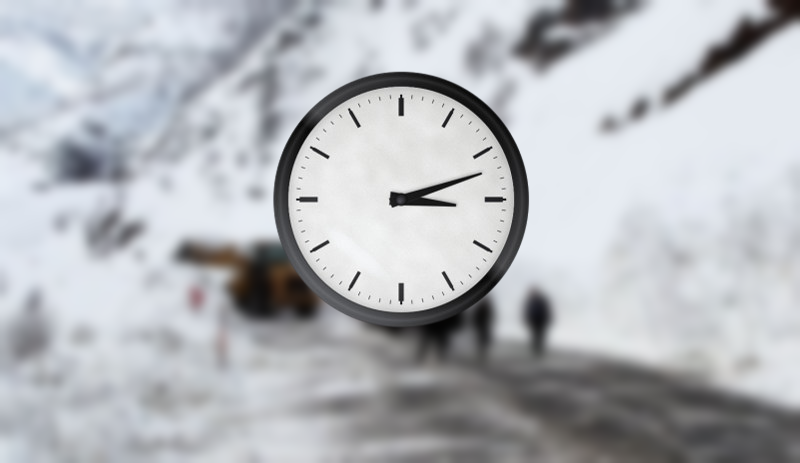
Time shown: **3:12**
